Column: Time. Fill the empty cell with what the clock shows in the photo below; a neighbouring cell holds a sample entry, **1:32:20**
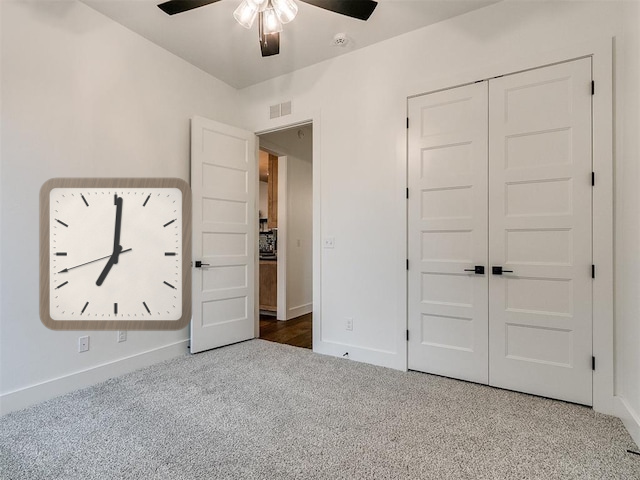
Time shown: **7:00:42**
